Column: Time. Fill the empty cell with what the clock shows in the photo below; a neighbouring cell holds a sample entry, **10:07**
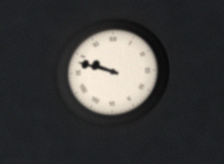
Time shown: **9:48**
